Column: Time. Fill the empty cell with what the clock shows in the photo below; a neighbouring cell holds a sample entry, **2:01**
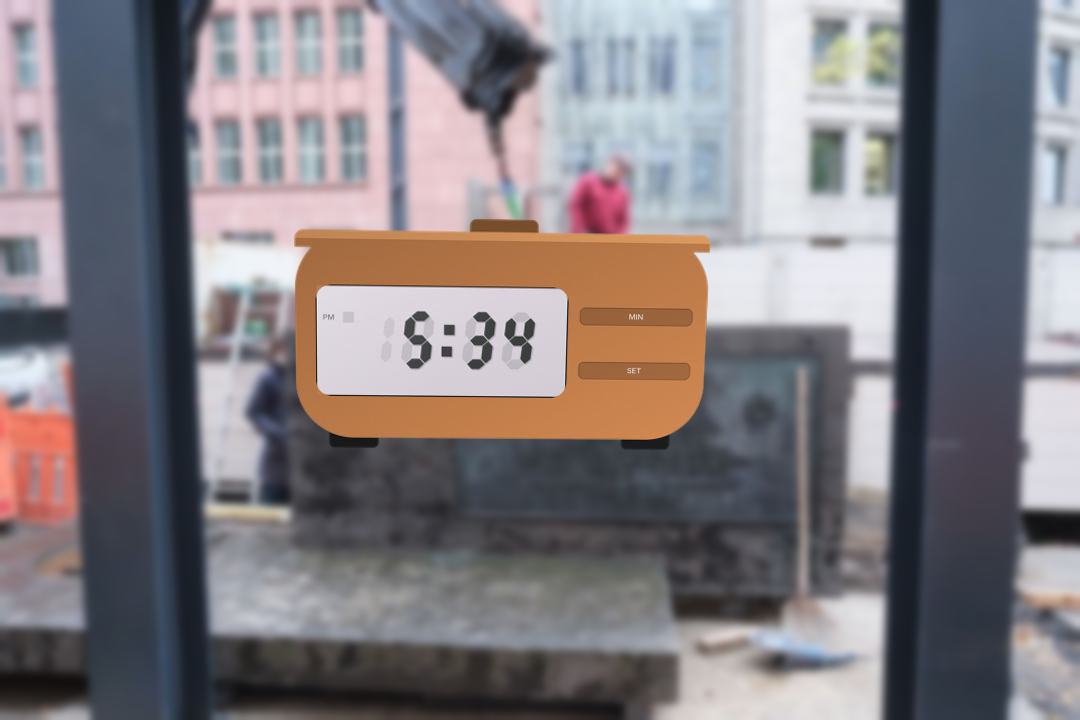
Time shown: **5:34**
